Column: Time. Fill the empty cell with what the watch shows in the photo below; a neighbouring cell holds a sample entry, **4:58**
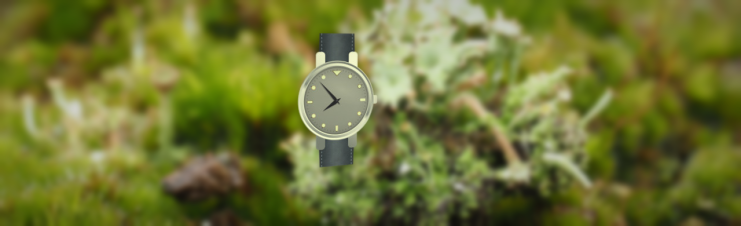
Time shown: **7:53**
